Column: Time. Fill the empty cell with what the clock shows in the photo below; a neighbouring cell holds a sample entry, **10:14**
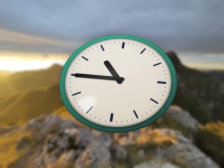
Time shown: **10:45**
